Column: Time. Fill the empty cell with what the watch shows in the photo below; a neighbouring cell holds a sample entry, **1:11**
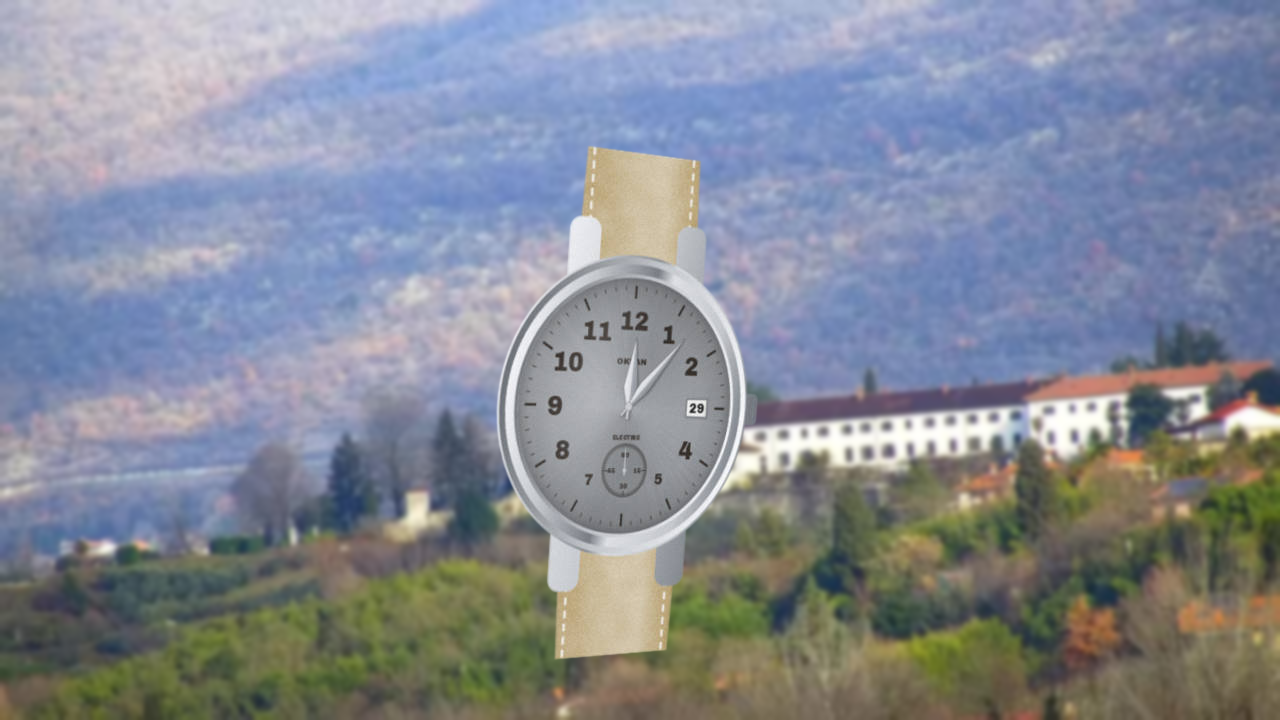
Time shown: **12:07**
